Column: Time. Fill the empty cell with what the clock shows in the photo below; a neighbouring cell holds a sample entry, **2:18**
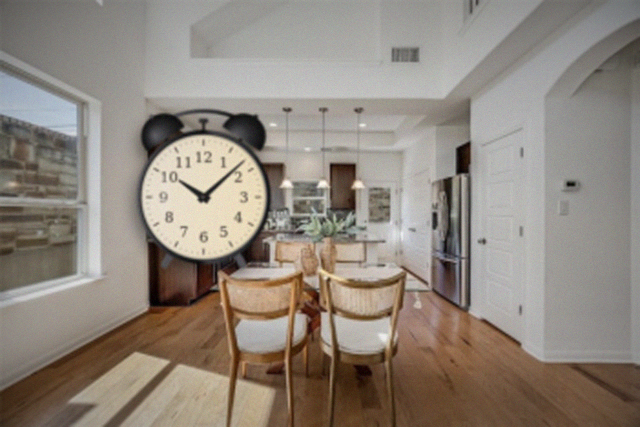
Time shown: **10:08**
